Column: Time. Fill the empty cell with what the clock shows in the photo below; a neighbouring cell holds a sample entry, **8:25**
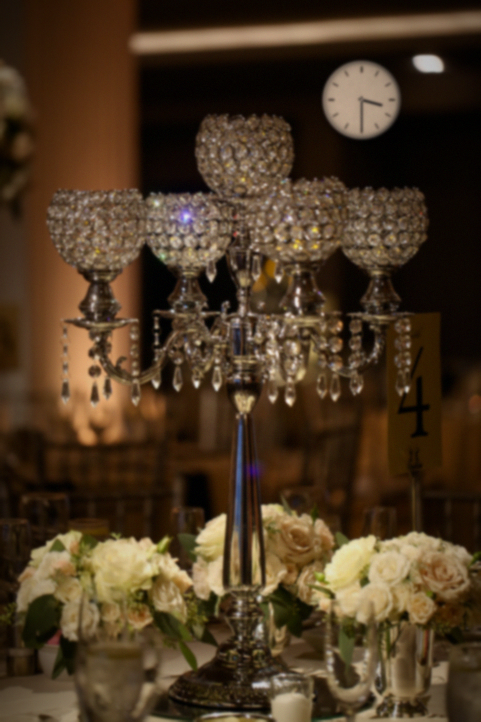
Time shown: **3:30**
